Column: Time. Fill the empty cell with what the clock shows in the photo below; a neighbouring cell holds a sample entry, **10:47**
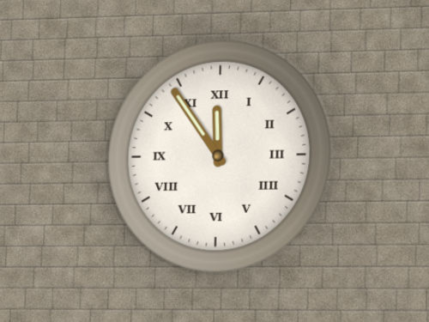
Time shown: **11:54**
